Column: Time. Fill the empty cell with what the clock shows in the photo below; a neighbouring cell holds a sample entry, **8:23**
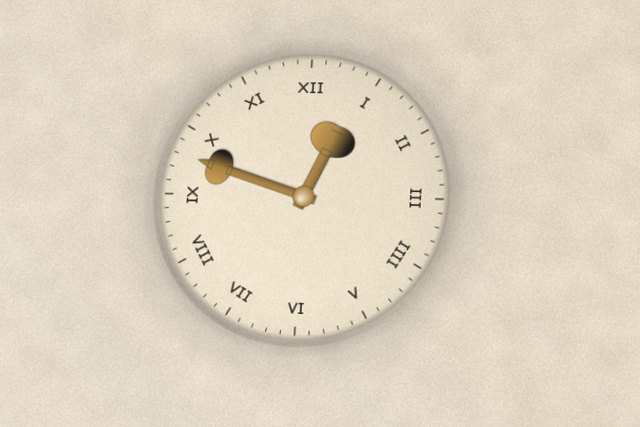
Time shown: **12:48**
